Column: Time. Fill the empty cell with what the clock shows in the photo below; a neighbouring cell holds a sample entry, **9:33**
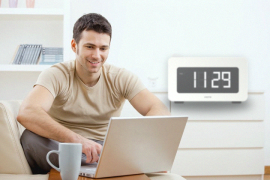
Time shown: **11:29**
